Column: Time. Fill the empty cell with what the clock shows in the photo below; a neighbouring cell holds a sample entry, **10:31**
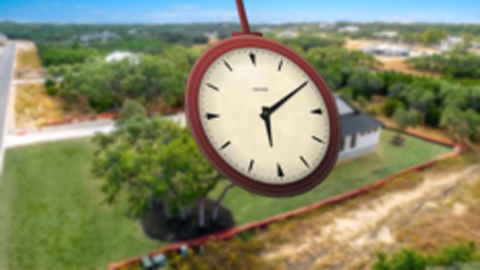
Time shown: **6:10**
